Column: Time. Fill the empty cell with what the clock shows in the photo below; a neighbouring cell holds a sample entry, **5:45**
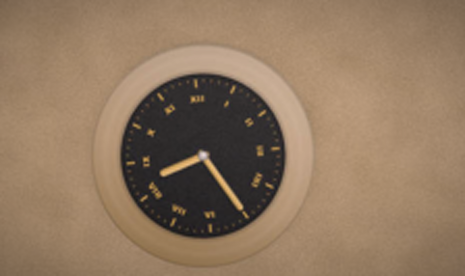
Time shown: **8:25**
